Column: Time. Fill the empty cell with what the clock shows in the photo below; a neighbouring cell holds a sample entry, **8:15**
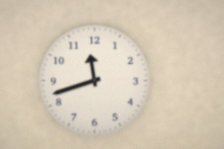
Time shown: **11:42**
